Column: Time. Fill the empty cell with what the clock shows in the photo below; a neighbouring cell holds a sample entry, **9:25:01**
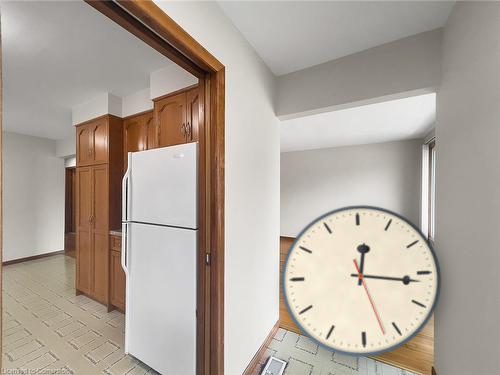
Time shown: **12:16:27**
